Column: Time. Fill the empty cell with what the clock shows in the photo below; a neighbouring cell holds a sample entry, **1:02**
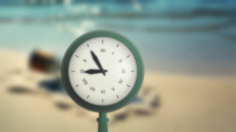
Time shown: **8:55**
